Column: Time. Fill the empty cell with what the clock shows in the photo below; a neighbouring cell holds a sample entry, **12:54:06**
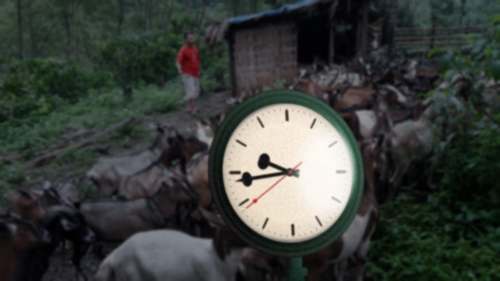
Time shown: **9:43:39**
